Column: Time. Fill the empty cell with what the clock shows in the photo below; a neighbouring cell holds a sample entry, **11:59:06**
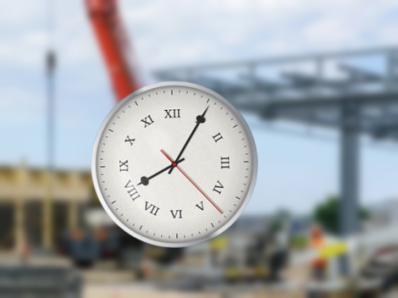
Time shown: **8:05:23**
